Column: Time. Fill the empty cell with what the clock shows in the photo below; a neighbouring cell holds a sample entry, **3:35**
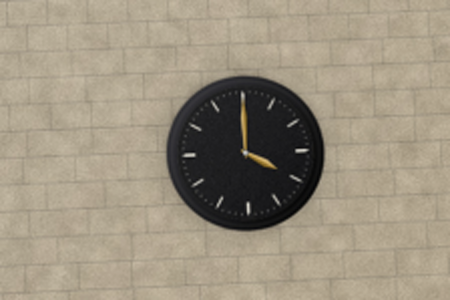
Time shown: **4:00**
